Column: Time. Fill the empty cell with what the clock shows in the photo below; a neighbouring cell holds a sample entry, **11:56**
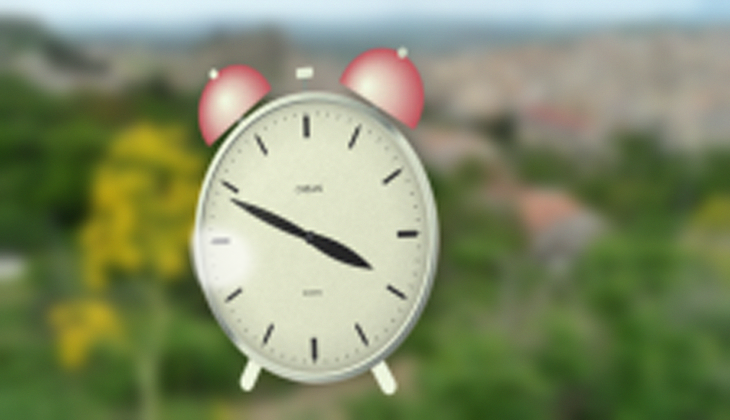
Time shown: **3:49**
